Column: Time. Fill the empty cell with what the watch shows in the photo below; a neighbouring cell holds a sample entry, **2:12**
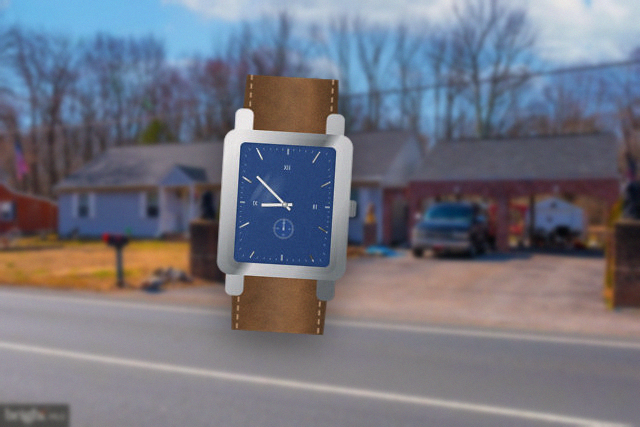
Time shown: **8:52**
